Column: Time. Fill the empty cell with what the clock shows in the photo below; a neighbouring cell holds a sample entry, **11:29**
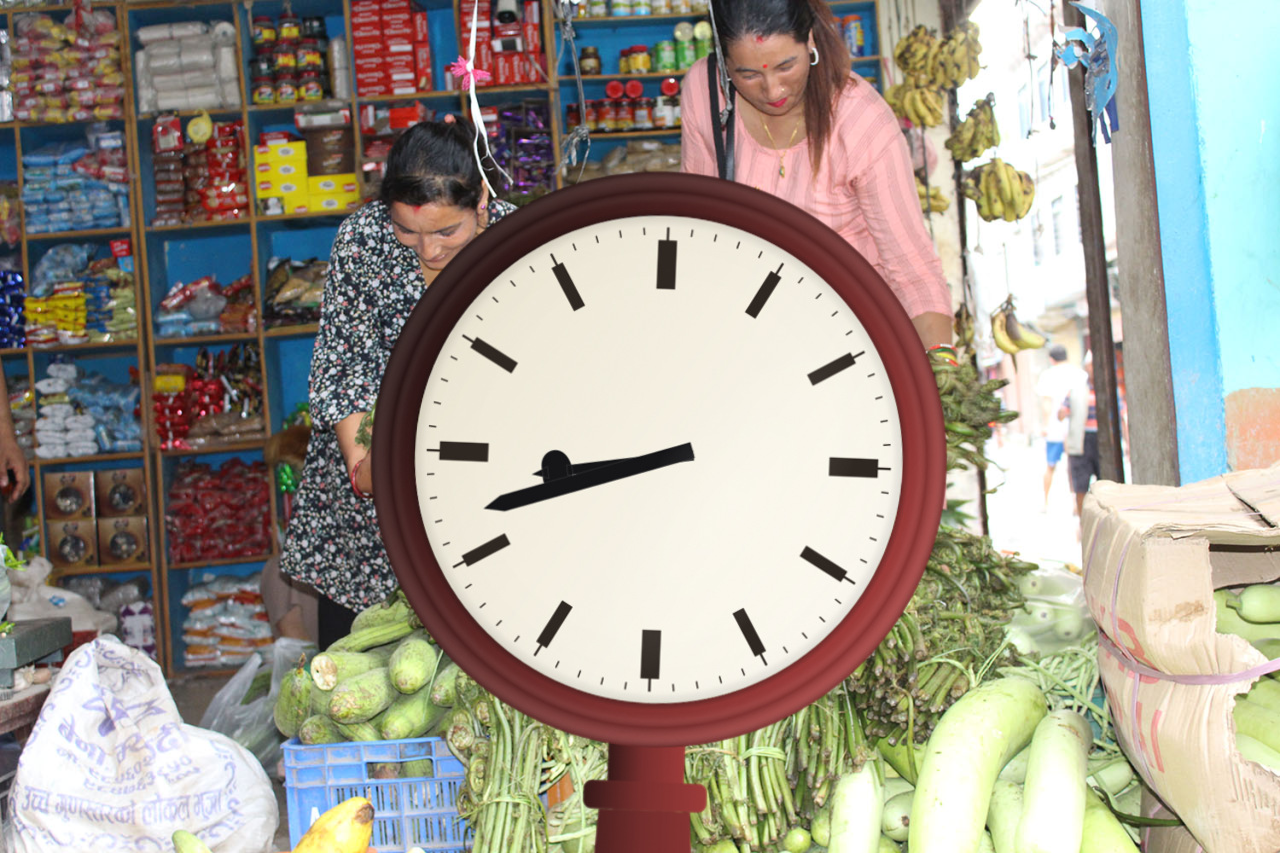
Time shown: **8:42**
